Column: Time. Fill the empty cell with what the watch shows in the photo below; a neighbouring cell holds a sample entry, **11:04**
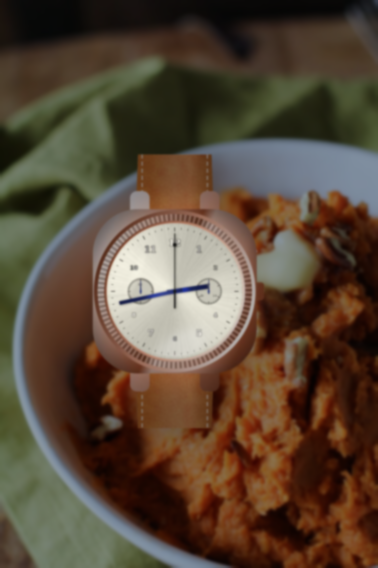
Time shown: **2:43**
